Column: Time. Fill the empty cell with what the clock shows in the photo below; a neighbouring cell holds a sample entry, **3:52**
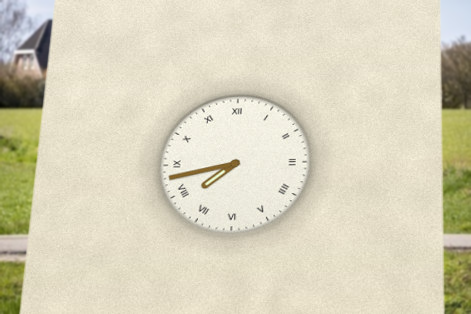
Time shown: **7:43**
